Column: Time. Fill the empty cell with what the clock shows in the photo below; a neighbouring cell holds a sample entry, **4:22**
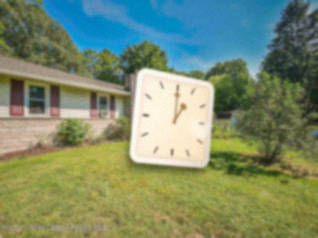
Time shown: **1:00**
